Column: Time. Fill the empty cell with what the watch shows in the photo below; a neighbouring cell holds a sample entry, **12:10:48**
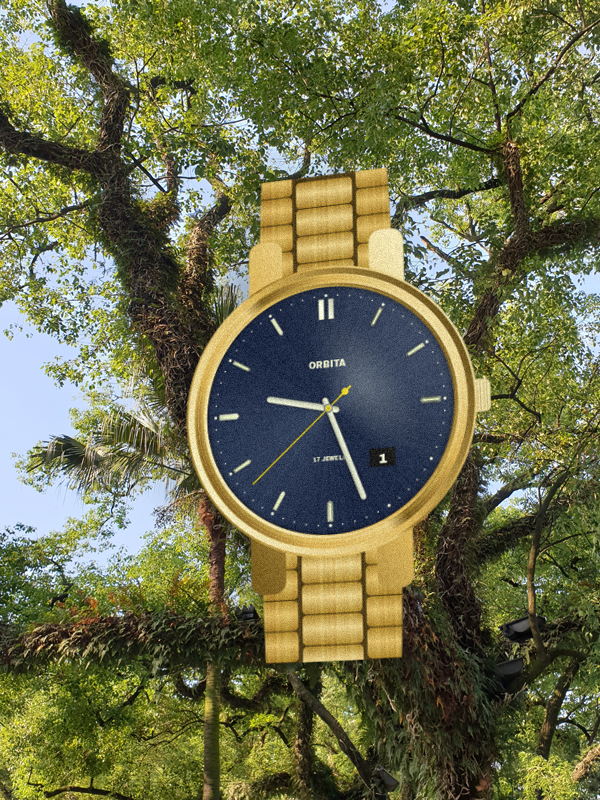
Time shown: **9:26:38**
